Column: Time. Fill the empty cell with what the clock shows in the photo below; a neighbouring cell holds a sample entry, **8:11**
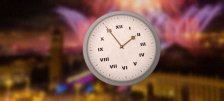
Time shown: **1:55**
